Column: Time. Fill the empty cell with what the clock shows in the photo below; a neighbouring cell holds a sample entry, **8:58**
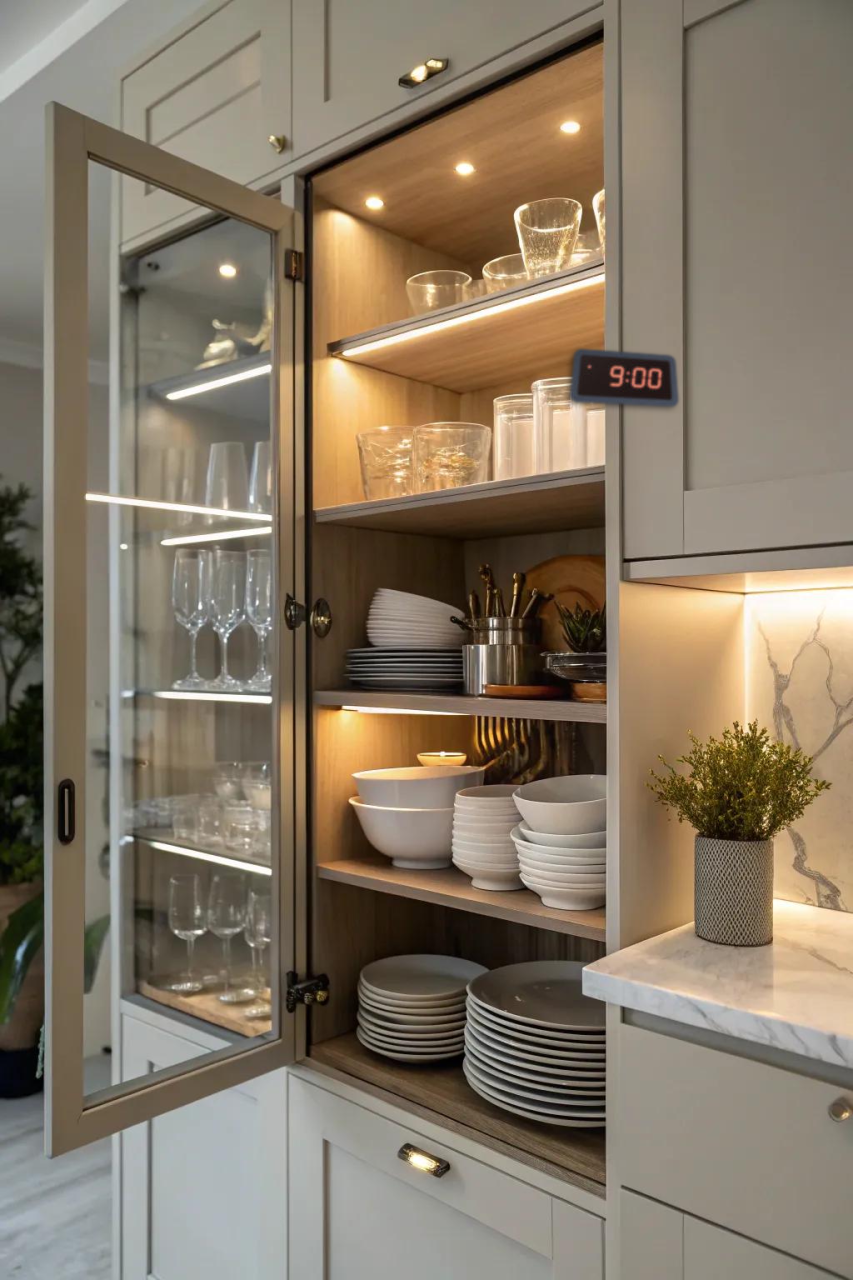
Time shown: **9:00**
